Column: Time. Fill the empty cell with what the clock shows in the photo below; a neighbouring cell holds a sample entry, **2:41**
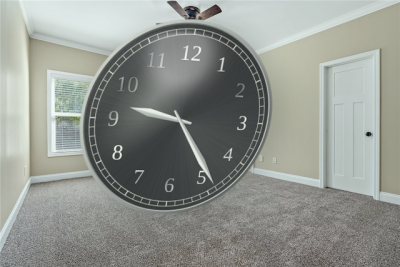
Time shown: **9:24**
